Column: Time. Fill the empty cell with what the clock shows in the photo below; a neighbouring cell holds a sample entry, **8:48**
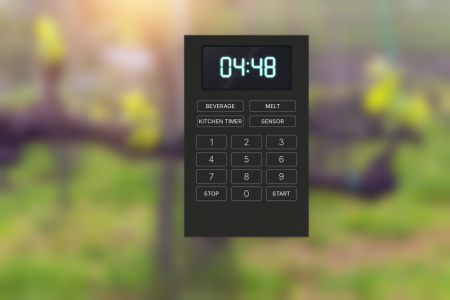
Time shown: **4:48**
